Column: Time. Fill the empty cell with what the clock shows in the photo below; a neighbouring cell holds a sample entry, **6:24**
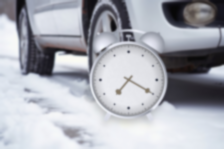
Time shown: **7:20**
